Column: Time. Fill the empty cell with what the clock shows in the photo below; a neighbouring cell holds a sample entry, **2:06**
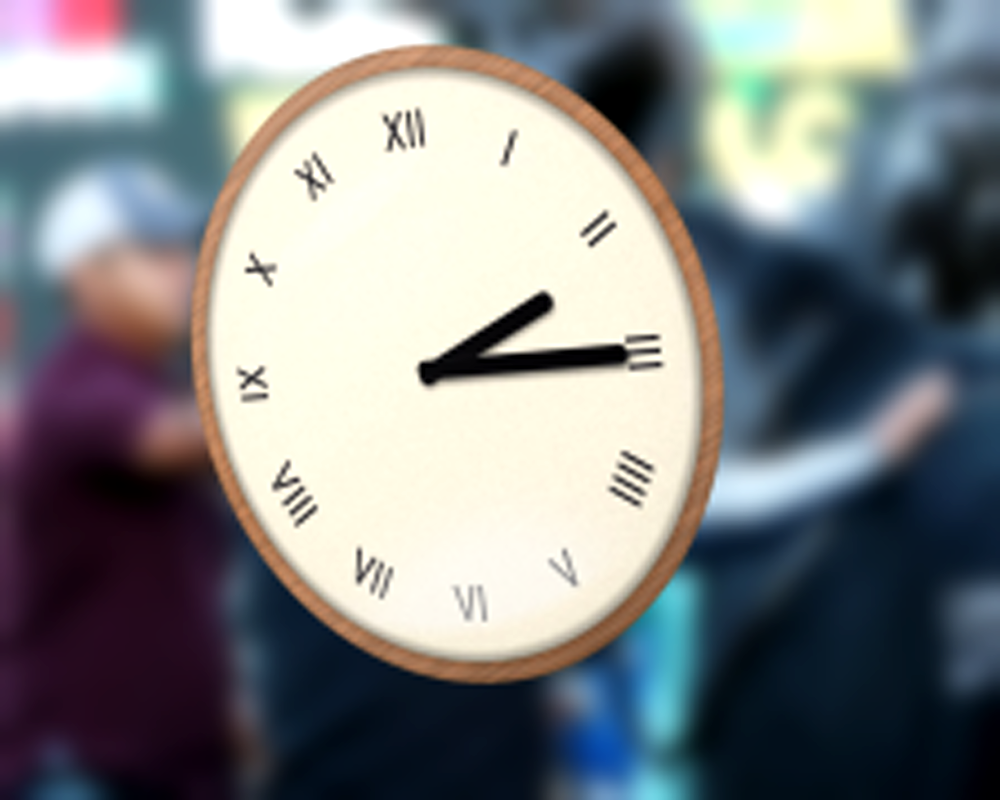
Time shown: **2:15**
